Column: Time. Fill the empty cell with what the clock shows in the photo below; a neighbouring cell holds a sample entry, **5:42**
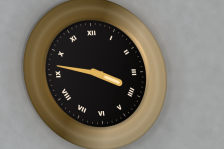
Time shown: **3:47**
